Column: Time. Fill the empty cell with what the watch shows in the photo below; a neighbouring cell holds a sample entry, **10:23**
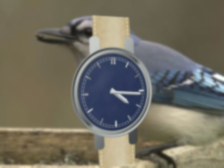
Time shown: **4:16**
